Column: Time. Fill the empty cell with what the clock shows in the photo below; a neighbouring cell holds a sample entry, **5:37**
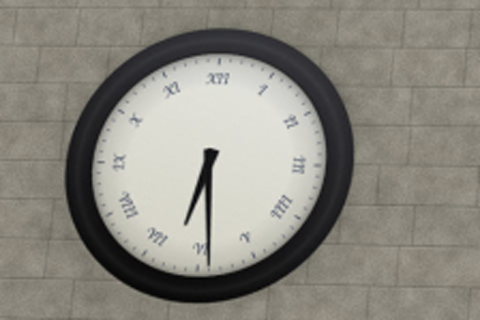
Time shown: **6:29**
